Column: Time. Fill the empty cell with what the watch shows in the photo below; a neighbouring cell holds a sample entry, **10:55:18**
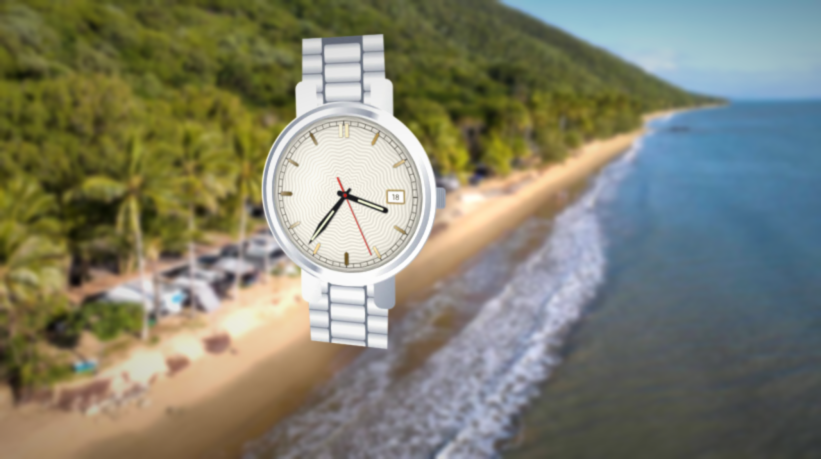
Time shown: **3:36:26**
